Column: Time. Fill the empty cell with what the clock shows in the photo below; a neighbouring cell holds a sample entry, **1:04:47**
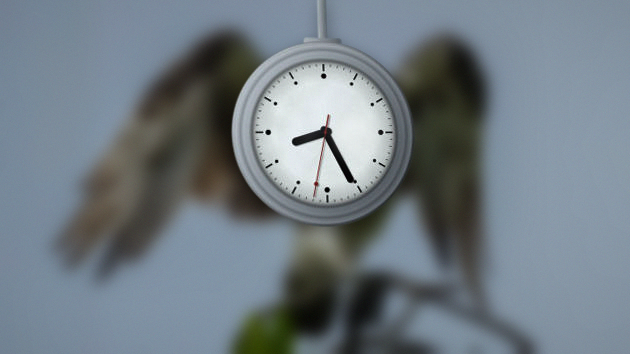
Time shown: **8:25:32**
